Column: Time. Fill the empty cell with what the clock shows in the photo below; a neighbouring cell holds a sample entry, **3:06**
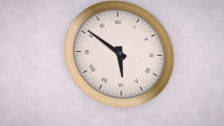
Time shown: **5:51**
